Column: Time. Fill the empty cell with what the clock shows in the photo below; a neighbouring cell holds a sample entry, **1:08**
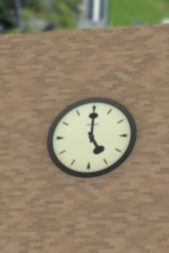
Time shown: **5:00**
